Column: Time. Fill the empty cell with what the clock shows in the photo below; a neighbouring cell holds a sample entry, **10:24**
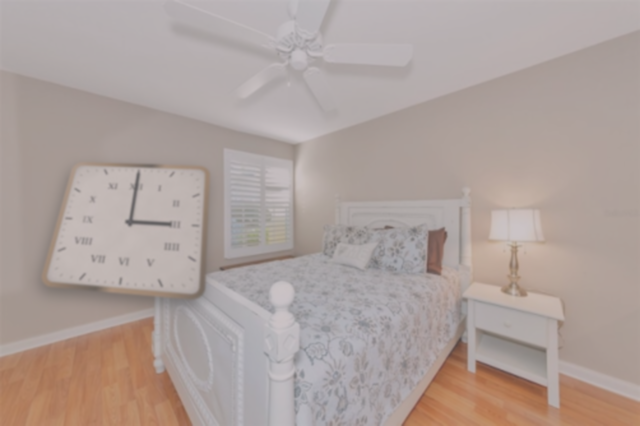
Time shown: **3:00**
